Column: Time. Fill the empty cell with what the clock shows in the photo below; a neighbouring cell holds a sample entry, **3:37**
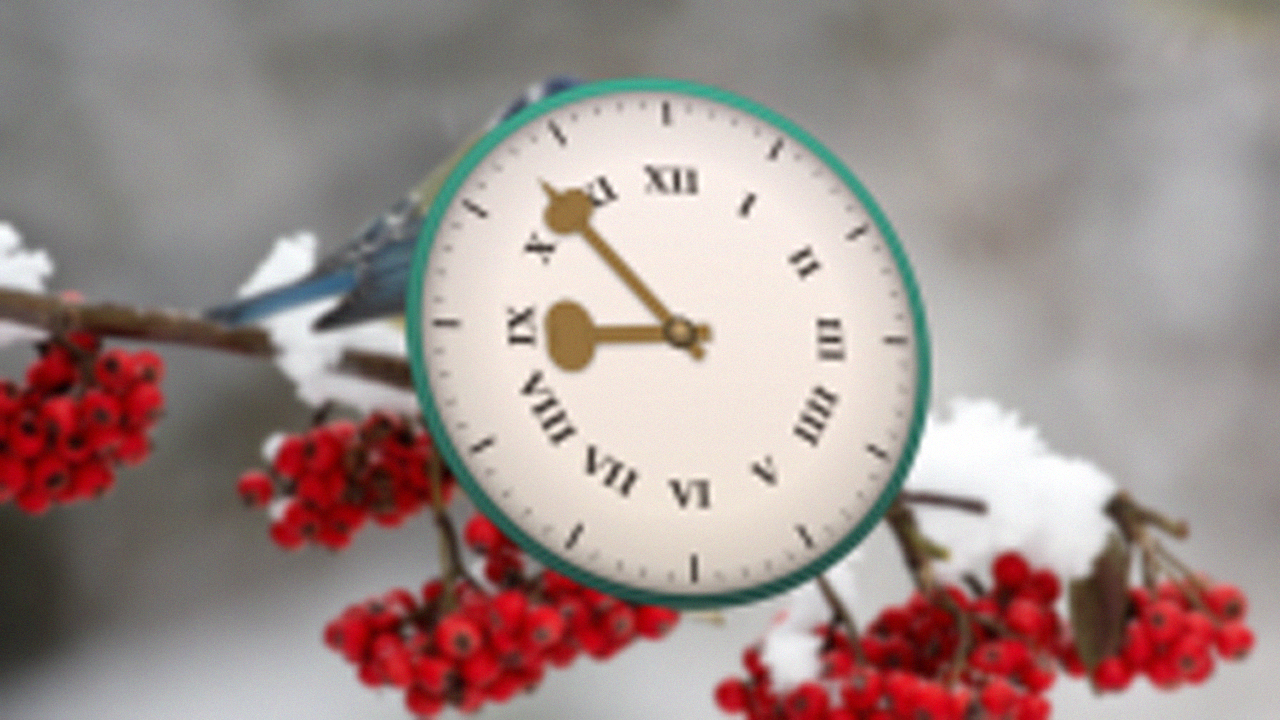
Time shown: **8:53**
